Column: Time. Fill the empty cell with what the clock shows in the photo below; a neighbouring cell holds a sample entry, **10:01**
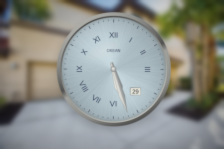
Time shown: **5:27**
